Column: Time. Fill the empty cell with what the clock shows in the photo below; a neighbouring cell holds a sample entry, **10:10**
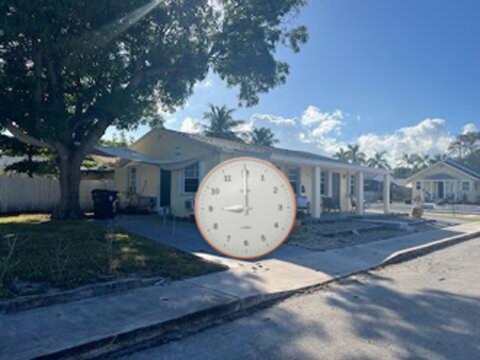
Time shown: **9:00**
